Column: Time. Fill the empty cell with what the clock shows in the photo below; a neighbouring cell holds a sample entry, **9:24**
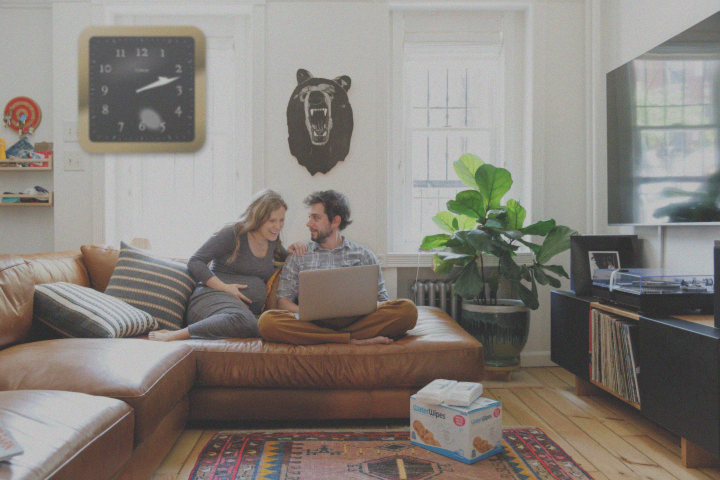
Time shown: **2:12**
